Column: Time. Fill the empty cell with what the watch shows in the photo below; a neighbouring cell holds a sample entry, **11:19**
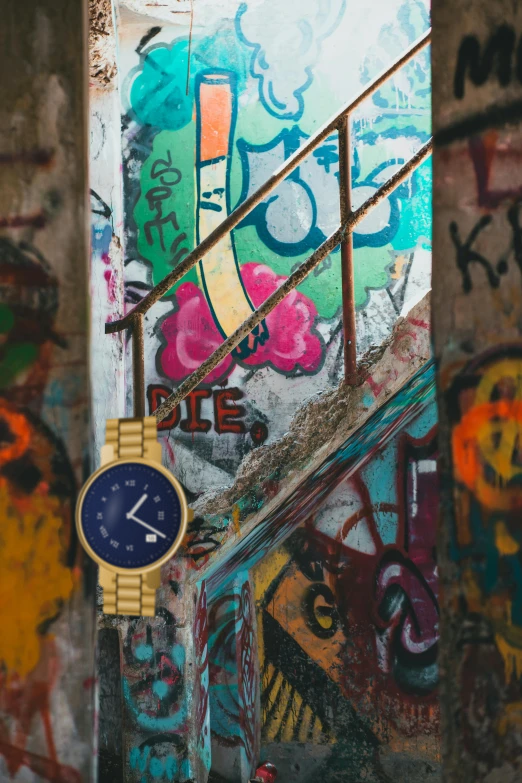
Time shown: **1:20**
